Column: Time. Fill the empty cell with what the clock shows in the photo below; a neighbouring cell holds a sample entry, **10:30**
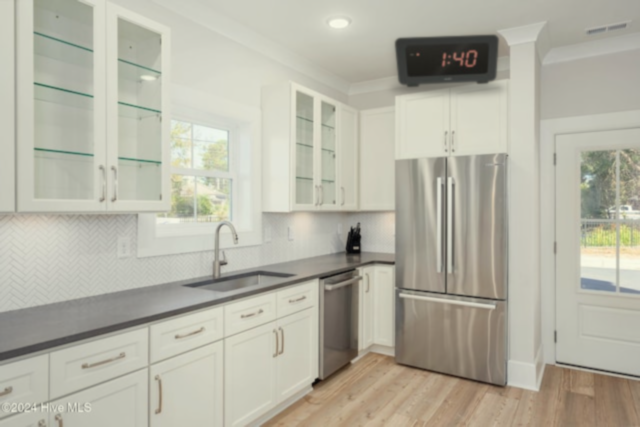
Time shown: **1:40**
